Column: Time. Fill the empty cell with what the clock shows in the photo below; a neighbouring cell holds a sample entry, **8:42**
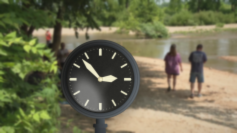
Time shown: **2:53**
